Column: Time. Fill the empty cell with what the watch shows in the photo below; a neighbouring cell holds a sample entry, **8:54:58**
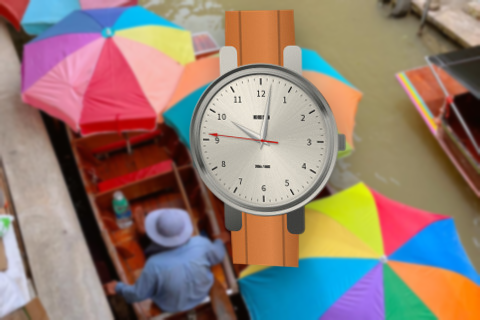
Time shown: **10:01:46**
